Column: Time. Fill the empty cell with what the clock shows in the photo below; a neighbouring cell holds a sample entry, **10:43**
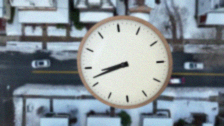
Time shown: **8:42**
